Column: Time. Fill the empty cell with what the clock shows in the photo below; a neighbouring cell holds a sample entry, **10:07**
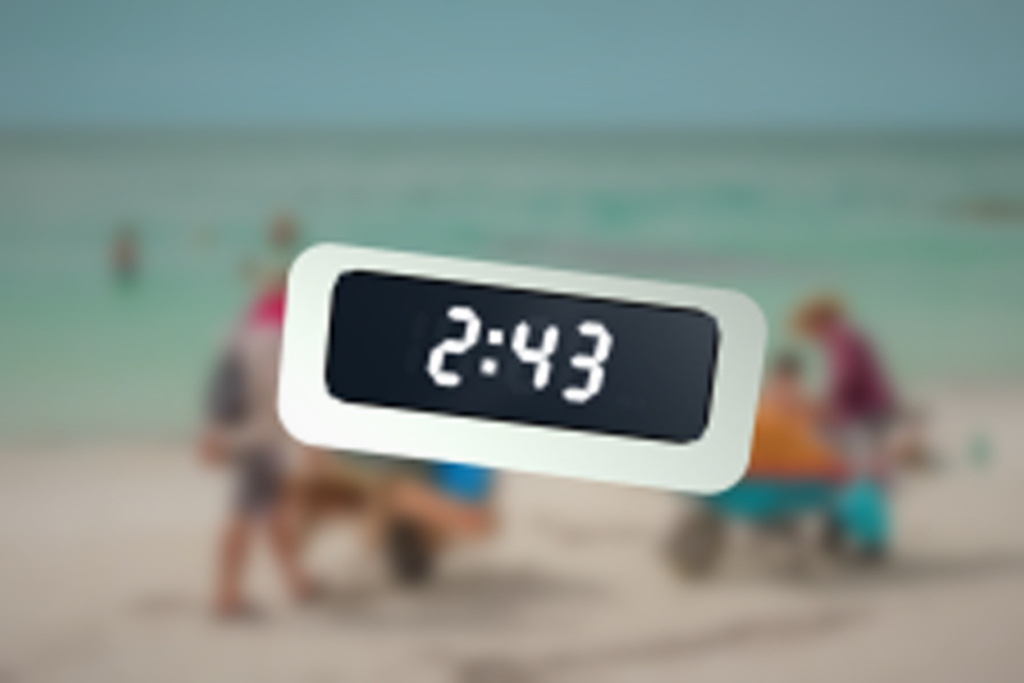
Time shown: **2:43**
